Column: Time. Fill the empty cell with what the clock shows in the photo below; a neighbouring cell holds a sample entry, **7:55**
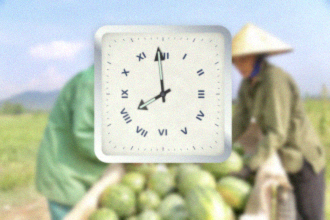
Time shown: **7:59**
